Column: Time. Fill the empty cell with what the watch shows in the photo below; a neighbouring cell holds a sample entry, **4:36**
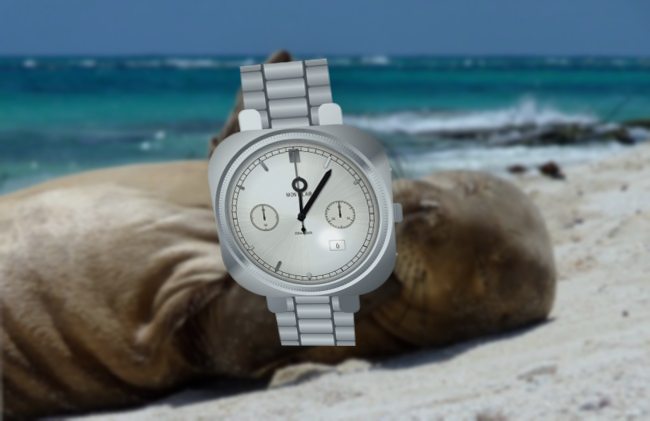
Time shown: **12:06**
